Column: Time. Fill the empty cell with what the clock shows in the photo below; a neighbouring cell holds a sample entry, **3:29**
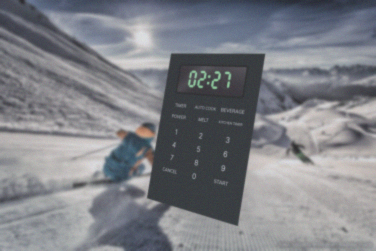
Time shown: **2:27**
